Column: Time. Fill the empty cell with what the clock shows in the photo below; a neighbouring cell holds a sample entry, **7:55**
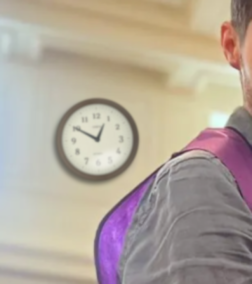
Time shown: **12:50**
